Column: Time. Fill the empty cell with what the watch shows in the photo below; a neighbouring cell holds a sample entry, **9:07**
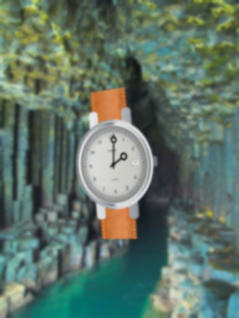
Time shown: **2:01**
